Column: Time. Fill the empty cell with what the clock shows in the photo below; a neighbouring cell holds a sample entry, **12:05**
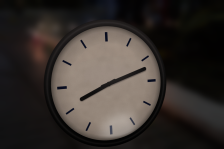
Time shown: **8:12**
